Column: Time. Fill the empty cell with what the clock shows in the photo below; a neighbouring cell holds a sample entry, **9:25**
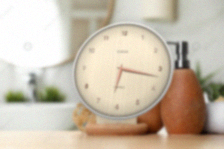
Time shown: **6:17**
